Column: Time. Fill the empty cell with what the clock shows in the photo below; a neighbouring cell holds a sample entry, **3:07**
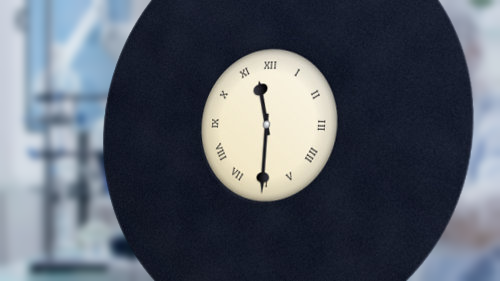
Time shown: **11:30**
